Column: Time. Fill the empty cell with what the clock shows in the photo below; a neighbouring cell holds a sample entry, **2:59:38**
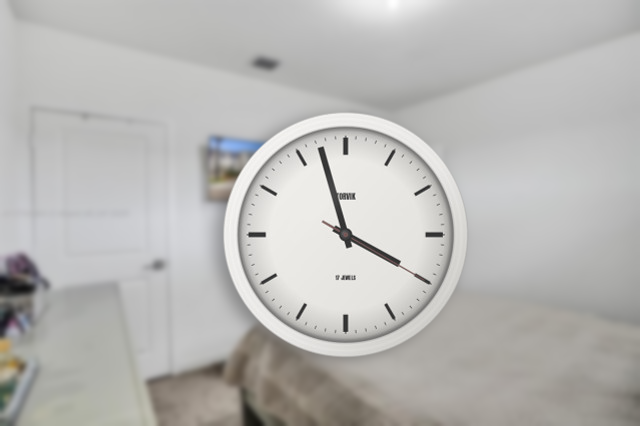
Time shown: **3:57:20**
